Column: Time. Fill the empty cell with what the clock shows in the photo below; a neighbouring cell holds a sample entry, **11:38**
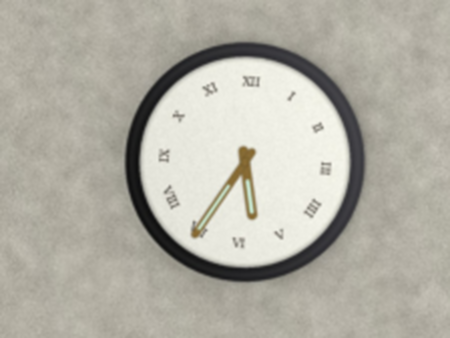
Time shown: **5:35**
